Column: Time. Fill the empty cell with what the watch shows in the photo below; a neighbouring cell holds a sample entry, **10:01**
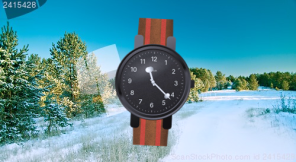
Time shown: **11:22**
